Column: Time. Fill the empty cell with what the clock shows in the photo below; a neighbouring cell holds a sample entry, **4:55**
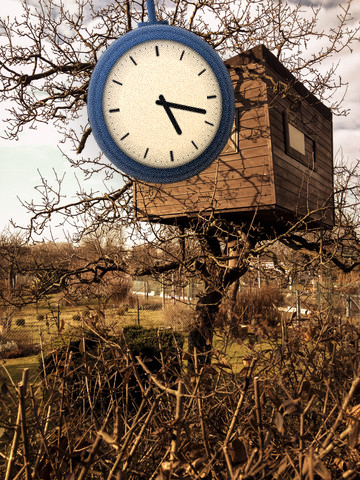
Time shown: **5:18**
